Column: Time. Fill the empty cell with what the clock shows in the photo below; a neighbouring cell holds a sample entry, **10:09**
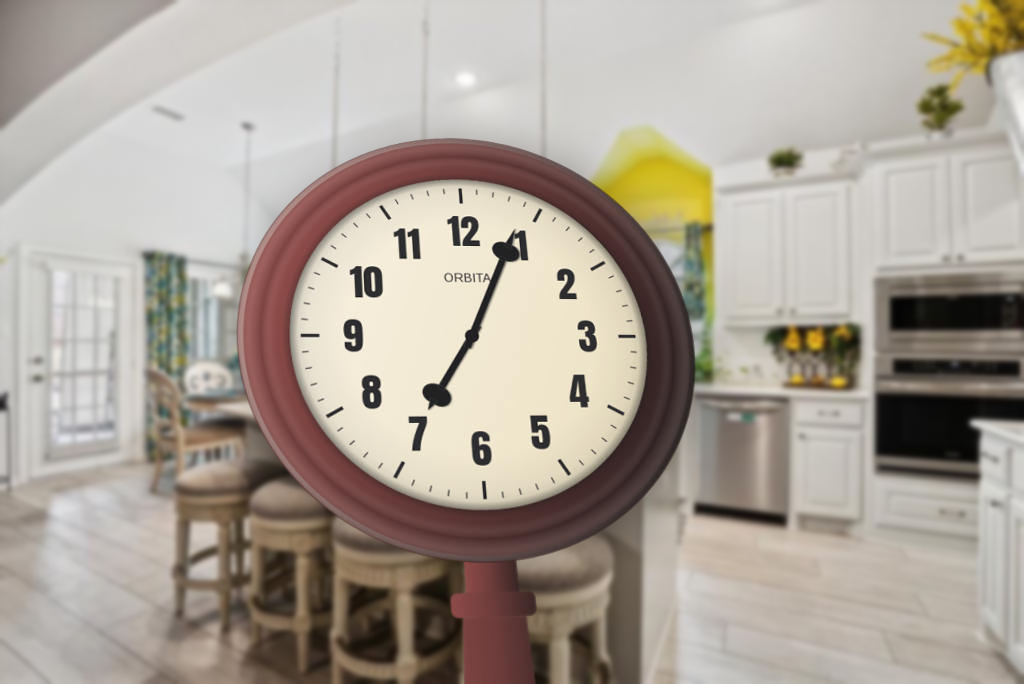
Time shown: **7:04**
